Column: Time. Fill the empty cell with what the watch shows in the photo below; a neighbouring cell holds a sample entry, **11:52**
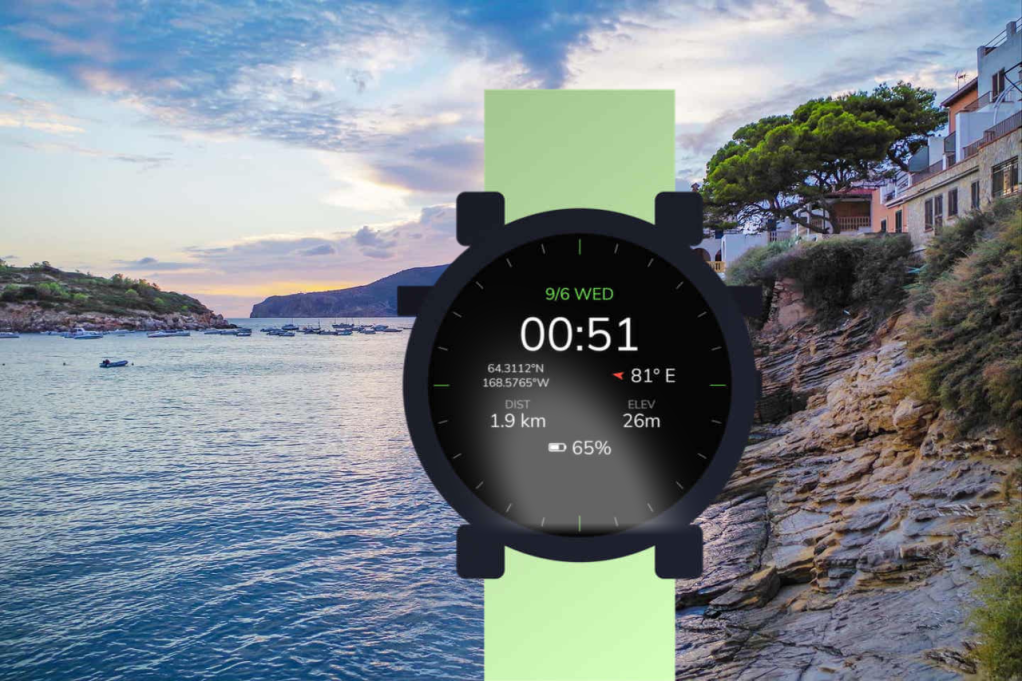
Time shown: **0:51**
